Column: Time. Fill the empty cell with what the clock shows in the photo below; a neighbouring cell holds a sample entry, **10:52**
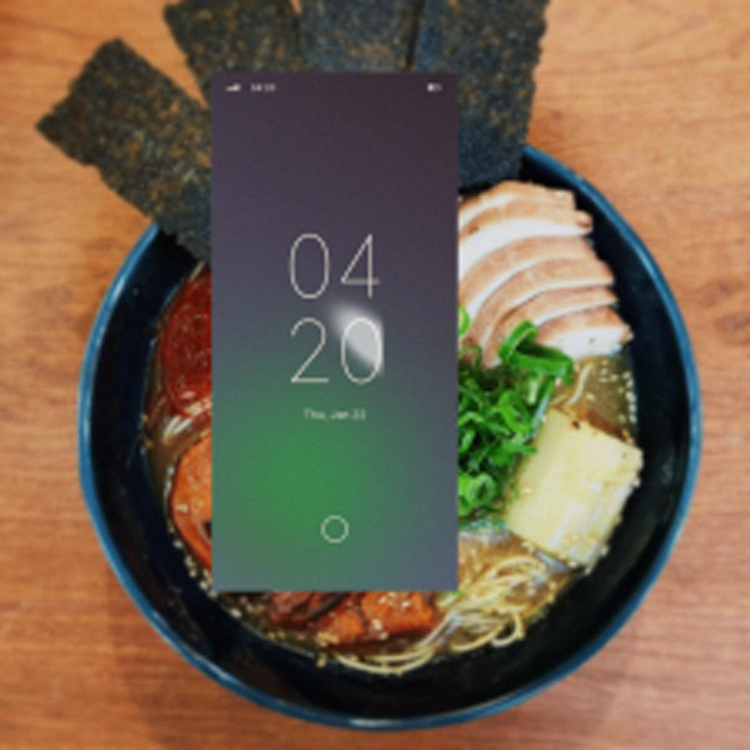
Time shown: **4:20**
